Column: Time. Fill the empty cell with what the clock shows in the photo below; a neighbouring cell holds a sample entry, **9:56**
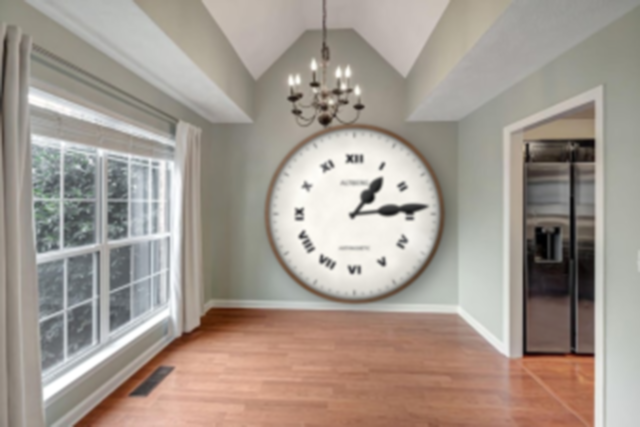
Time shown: **1:14**
